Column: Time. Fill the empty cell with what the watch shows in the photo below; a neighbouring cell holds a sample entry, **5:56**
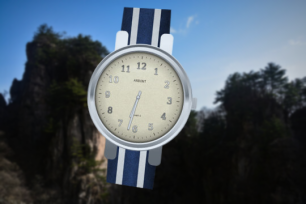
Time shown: **6:32**
